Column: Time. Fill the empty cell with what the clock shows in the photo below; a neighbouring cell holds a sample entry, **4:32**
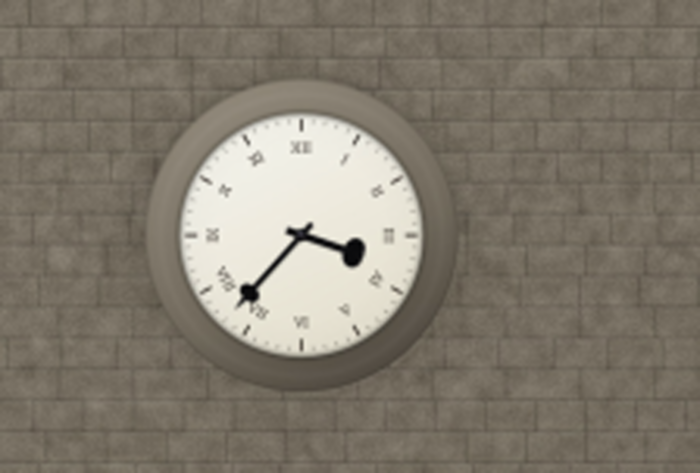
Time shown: **3:37**
